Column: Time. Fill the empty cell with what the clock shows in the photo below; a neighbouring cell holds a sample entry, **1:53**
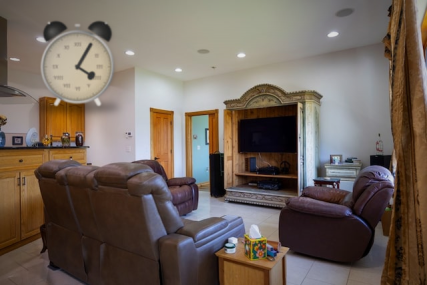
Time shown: **4:05**
